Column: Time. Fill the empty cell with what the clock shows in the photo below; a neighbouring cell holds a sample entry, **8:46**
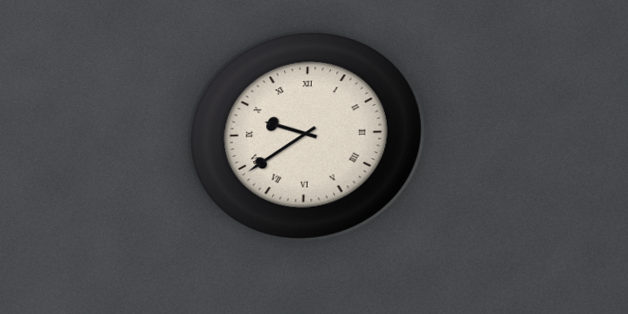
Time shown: **9:39**
